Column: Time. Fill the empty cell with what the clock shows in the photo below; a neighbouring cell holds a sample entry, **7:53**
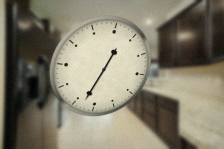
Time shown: **12:33**
